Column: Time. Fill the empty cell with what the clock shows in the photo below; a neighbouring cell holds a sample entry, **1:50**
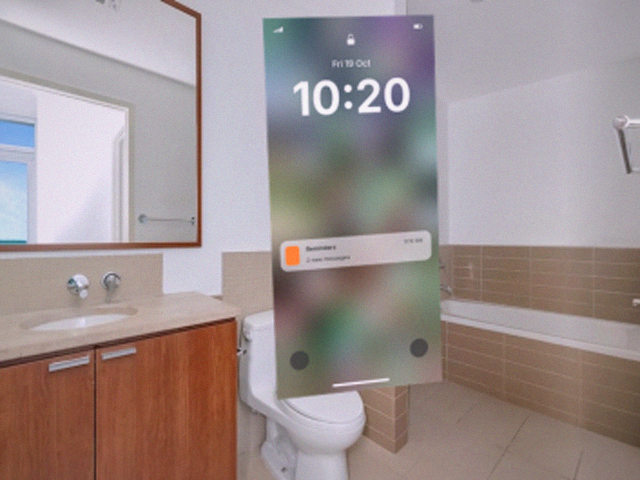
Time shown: **10:20**
